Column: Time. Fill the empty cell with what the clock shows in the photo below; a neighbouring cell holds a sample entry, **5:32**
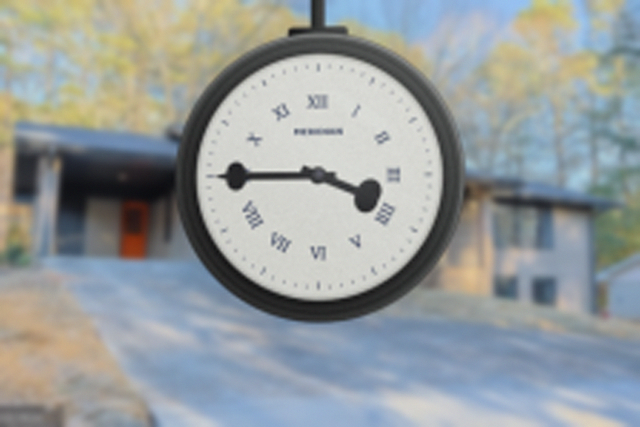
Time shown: **3:45**
